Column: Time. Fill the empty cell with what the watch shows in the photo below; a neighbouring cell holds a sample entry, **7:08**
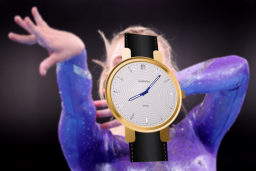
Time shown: **8:07**
